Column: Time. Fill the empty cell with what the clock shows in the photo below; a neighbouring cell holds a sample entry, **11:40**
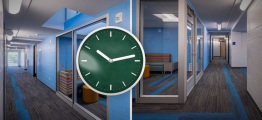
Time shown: **10:13**
